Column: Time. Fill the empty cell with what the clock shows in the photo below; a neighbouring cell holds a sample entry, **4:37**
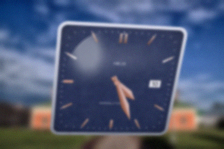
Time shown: **4:26**
